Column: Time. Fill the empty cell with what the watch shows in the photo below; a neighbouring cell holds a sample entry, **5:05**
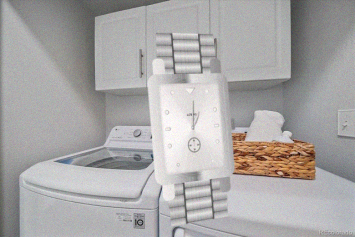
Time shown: **1:01**
